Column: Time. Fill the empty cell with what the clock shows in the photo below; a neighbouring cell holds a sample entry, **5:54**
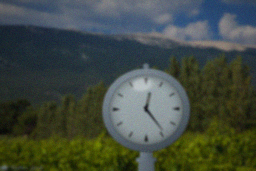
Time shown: **12:24**
